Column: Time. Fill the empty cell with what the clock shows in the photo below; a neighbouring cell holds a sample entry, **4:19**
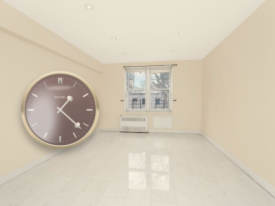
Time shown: **1:22**
